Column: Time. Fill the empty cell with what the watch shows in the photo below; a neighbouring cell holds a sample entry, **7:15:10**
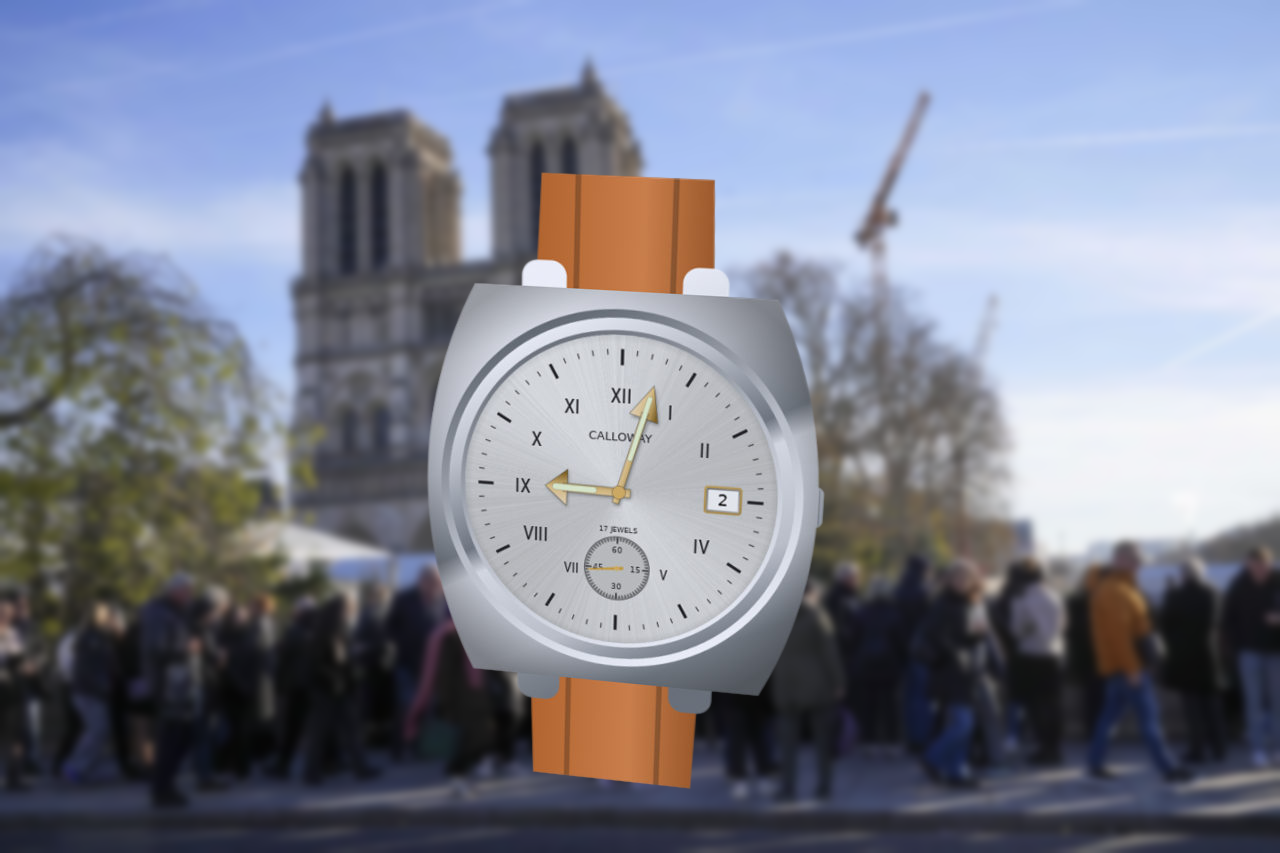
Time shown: **9:02:44**
